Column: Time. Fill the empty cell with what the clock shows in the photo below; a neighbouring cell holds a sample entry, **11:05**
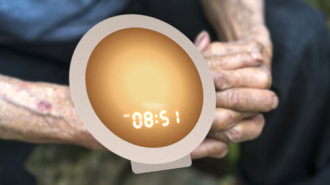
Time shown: **8:51**
